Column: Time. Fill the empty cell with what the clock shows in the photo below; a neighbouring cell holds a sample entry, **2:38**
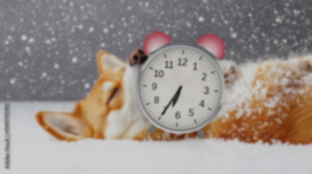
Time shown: **6:35**
